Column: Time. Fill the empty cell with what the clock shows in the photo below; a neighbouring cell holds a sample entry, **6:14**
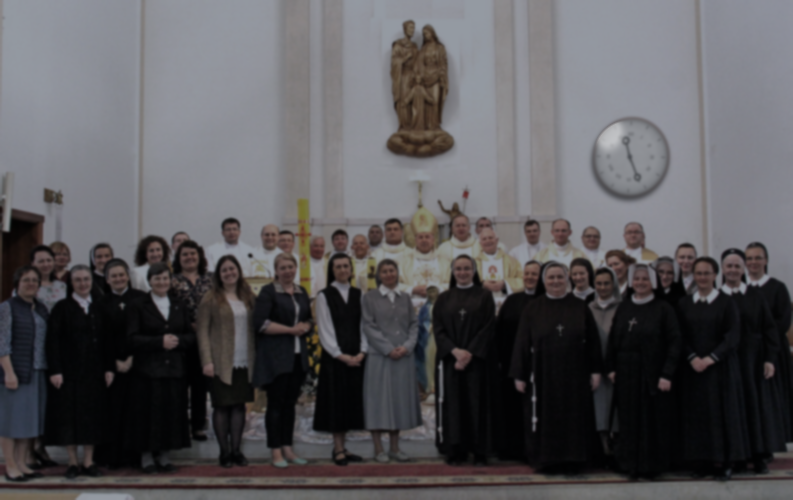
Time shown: **11:26**
